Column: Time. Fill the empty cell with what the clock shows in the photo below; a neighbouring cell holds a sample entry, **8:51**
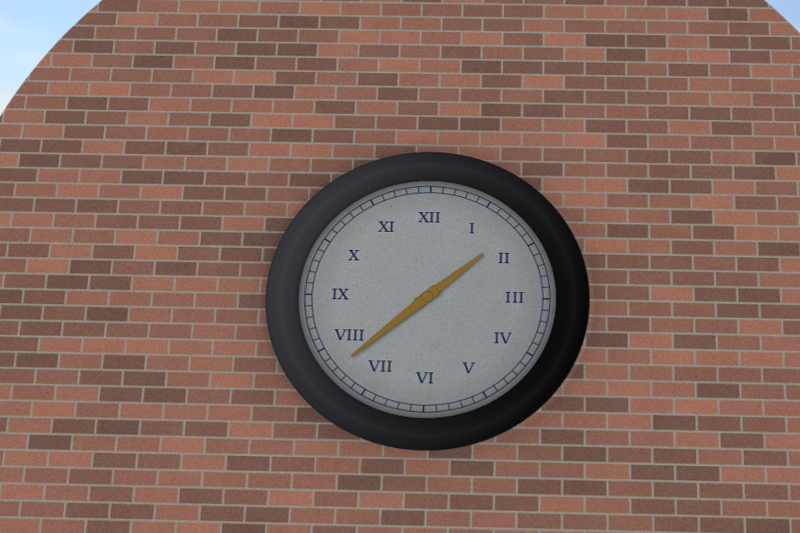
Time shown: **1:38**
